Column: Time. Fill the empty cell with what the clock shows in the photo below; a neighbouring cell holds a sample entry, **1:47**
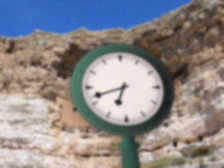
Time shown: **6:42**
